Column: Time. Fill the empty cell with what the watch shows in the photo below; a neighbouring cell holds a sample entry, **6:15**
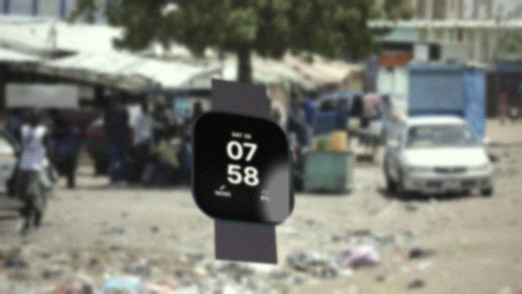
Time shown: **7:58**
